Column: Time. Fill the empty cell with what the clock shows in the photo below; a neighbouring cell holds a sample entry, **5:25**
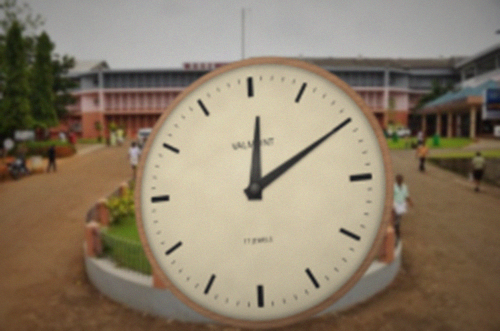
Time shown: **12:10**
